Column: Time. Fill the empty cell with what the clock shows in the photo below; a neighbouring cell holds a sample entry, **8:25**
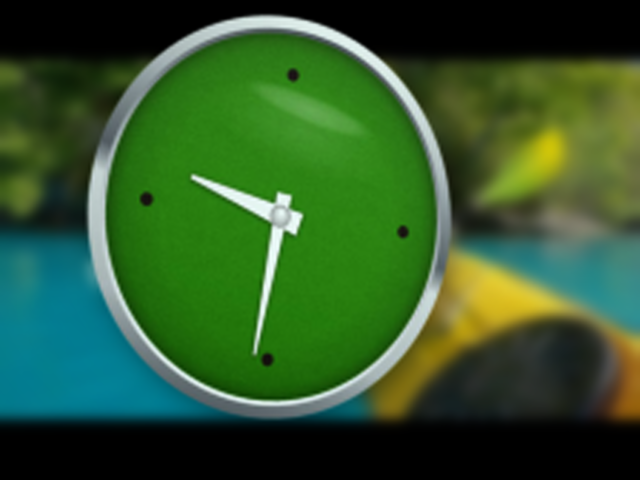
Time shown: **9:31**
